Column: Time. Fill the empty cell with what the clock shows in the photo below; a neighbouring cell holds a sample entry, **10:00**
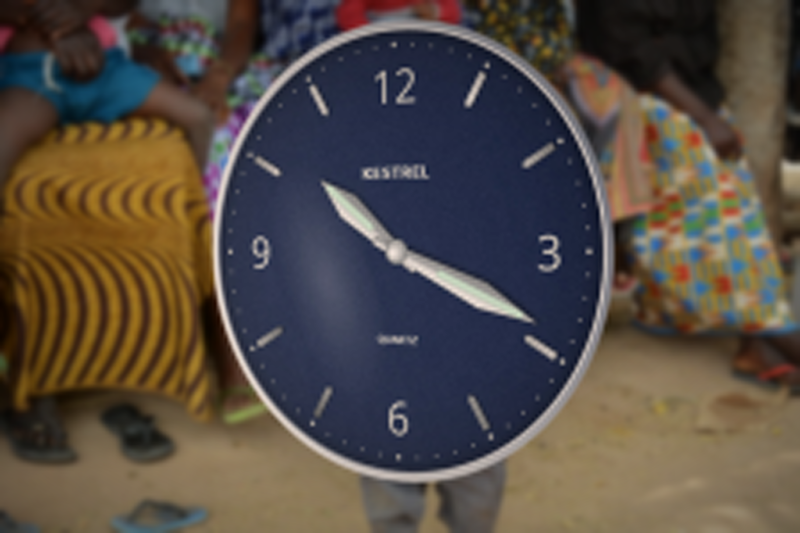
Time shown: **10:19**
